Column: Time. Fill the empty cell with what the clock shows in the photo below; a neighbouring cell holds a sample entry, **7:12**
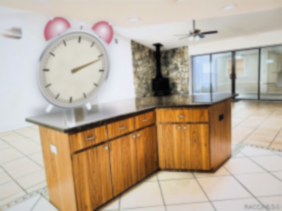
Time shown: **2:11**
